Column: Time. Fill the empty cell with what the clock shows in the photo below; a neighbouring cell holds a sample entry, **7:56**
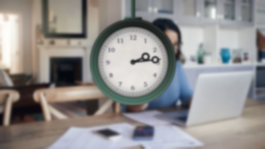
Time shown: **2:14**
